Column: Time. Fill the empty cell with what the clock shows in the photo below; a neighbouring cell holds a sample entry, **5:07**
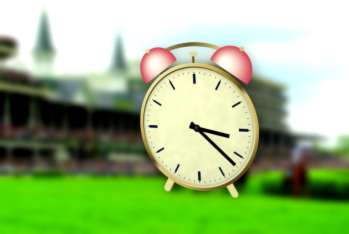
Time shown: **3:22**
